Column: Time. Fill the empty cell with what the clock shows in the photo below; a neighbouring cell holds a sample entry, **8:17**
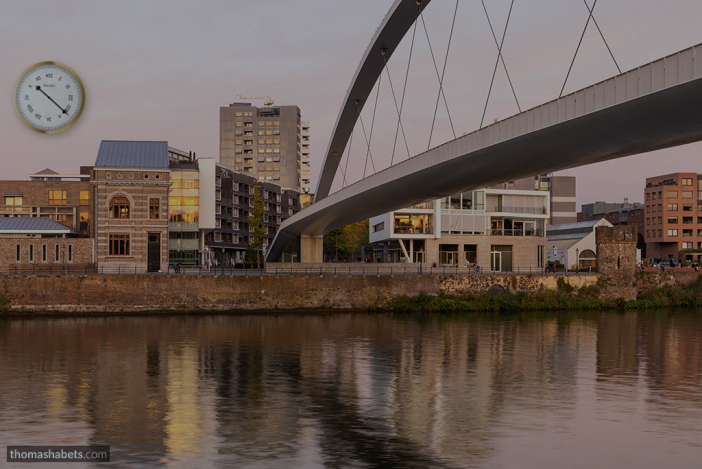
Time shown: **10:22**
